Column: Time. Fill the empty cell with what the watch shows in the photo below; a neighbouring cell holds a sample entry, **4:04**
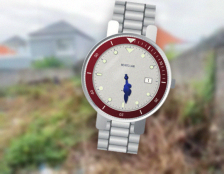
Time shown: **5:29**
